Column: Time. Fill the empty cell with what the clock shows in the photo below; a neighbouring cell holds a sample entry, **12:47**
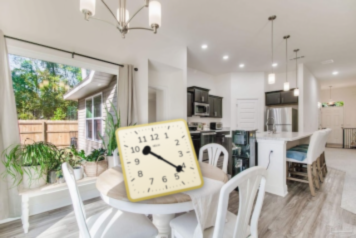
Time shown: **10:22**
